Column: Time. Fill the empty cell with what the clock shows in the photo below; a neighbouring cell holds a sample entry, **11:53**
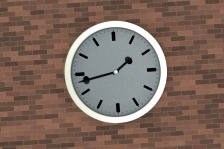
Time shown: **1:43**
